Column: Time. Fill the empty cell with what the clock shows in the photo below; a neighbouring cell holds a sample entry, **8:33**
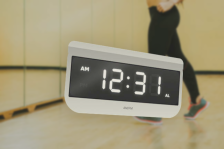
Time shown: **12:31**
